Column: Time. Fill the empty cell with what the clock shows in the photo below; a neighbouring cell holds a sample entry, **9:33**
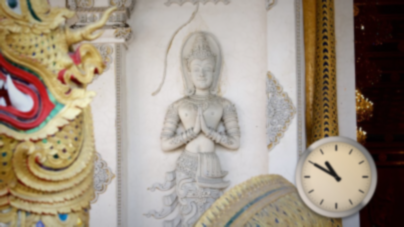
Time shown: **10:50**
